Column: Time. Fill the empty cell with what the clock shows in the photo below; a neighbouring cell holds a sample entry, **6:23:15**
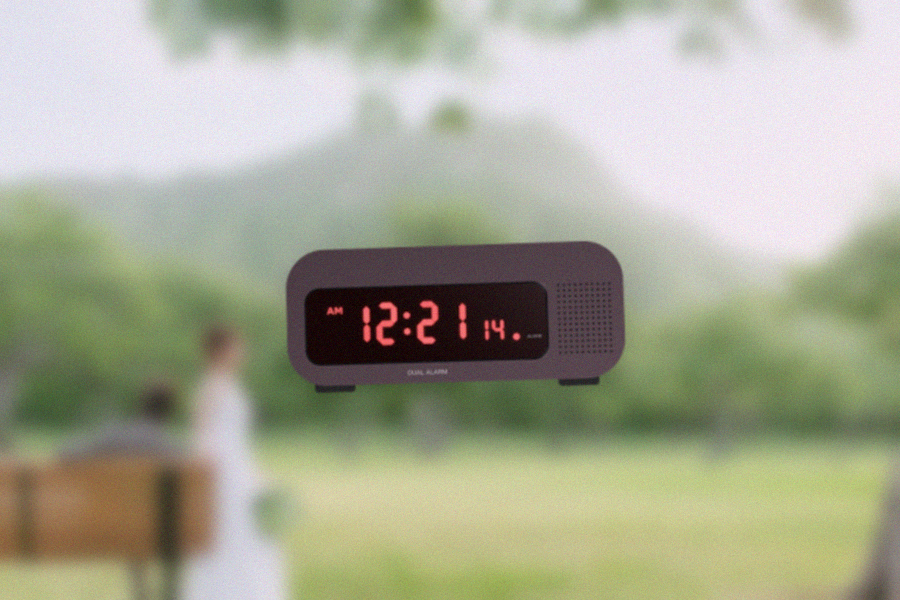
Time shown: **12:21:14**
